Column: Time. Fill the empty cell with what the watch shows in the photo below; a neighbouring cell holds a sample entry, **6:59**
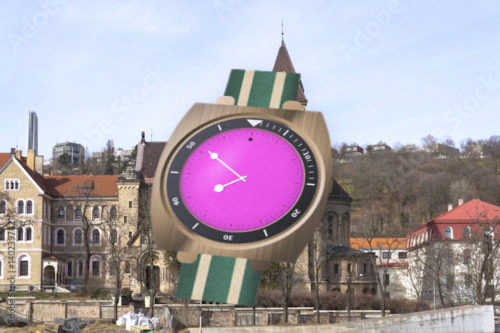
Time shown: **7:51**
